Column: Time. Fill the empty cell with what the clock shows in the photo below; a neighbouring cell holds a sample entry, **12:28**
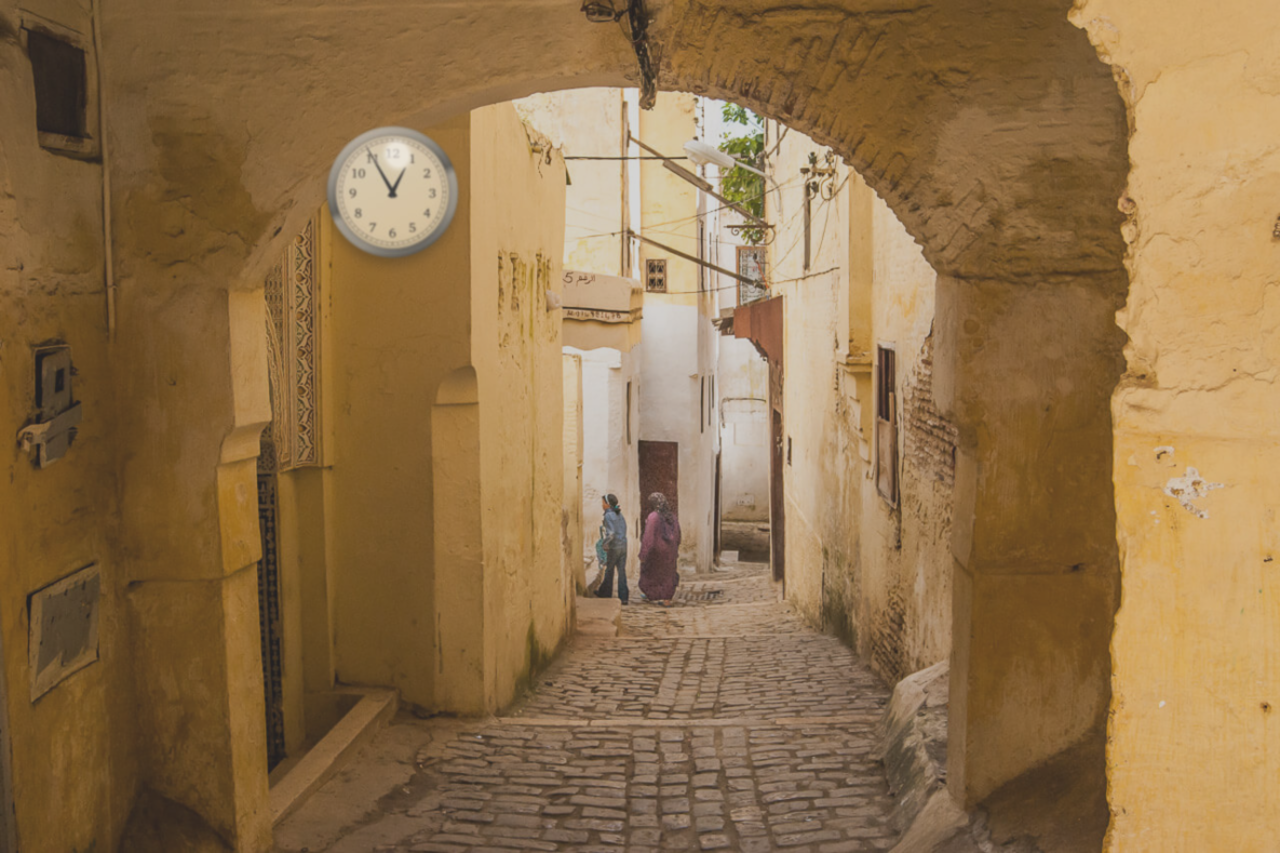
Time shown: **12:55**
